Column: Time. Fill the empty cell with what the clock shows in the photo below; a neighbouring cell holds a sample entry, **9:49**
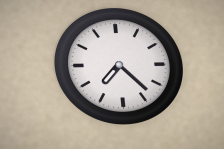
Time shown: **7:23**
